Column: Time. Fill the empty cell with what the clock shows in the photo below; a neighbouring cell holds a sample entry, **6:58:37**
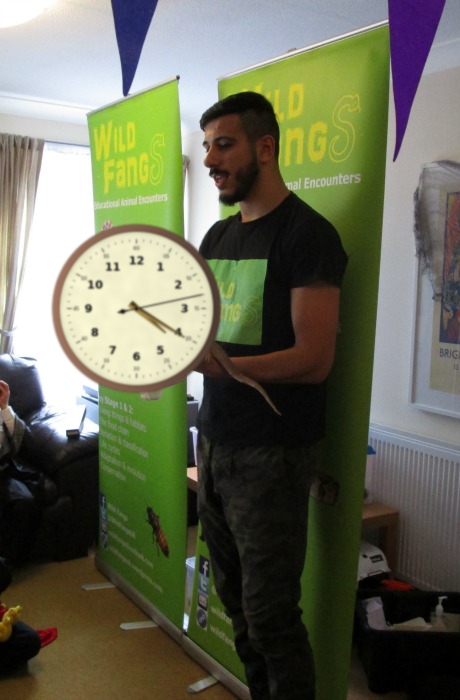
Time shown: **4:20:13**
